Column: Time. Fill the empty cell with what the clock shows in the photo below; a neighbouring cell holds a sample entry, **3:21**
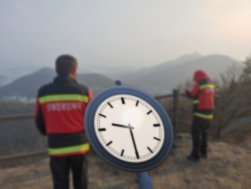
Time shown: **9:30**
